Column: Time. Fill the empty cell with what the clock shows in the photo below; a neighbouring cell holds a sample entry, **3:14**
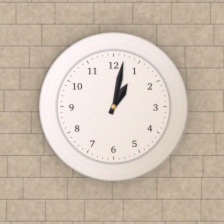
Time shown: **1:02**
